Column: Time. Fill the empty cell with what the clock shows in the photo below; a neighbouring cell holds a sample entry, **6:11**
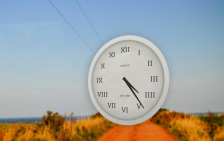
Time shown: **4:24**
